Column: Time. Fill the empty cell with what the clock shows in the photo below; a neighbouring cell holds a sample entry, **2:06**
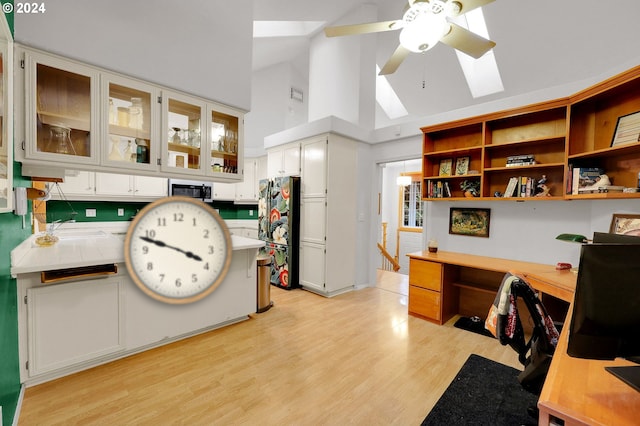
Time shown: **3:48**
